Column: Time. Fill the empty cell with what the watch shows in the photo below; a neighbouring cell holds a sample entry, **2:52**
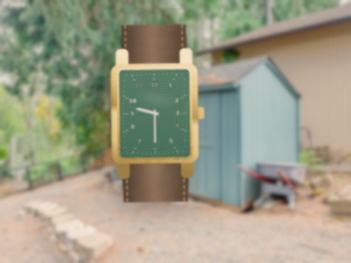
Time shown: **9:30**
